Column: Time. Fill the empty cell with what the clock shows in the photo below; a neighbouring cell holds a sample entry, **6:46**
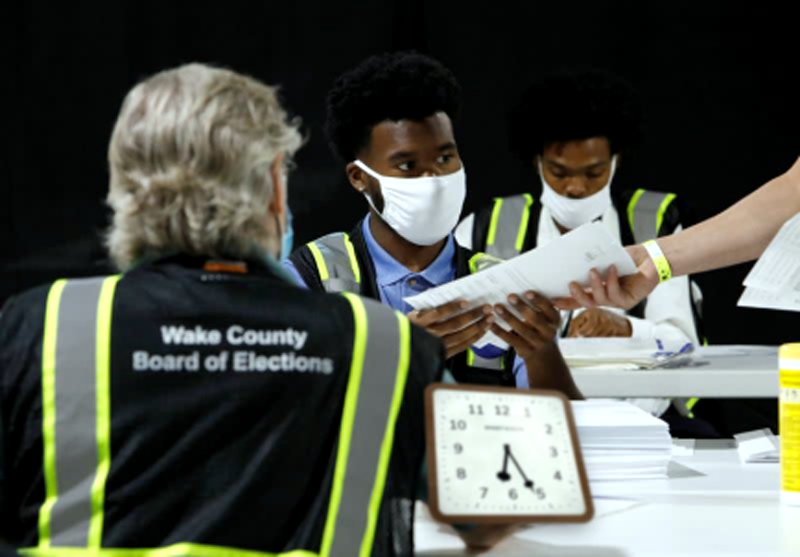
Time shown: **6:26**
